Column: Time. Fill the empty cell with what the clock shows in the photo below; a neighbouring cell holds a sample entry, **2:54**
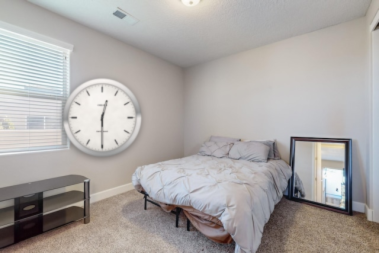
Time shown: **12:30**
